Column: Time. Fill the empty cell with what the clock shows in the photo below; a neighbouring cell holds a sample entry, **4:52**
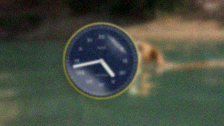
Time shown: **4:43**
